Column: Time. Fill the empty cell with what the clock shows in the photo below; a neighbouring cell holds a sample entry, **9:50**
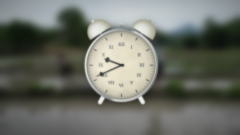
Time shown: **9:41**
